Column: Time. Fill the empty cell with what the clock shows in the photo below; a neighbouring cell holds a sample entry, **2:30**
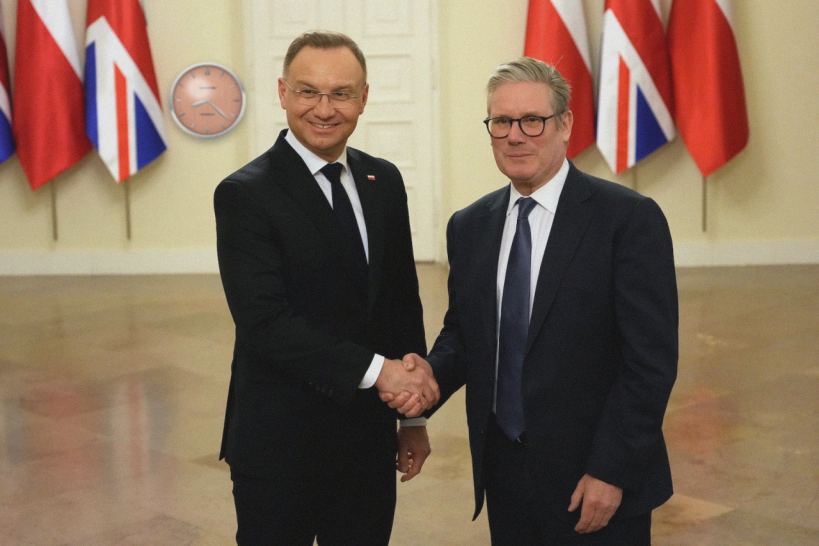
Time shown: **8:22**
